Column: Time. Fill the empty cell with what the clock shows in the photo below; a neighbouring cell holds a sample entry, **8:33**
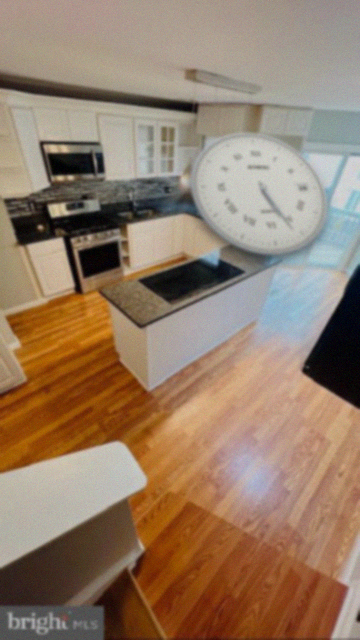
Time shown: **5:26**
